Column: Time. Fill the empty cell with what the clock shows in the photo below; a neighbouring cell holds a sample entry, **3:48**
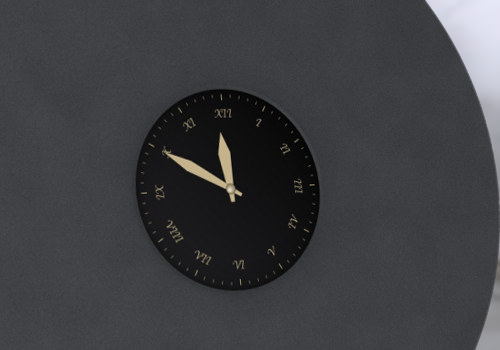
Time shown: **11:50**
